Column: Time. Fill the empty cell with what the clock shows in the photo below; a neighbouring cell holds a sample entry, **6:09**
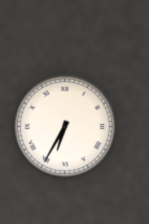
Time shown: **6:35**
